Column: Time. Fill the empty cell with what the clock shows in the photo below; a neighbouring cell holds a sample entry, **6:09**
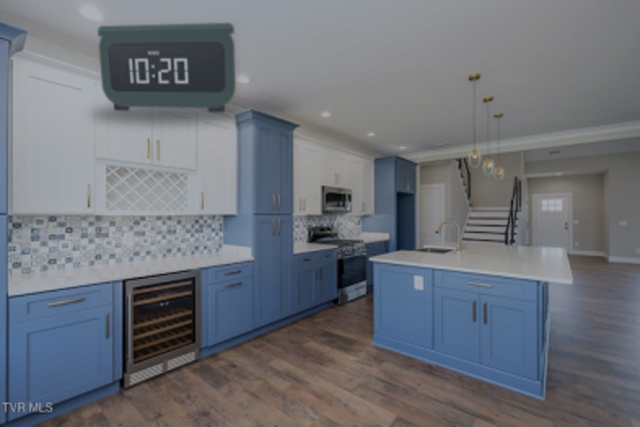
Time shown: **10:20**
